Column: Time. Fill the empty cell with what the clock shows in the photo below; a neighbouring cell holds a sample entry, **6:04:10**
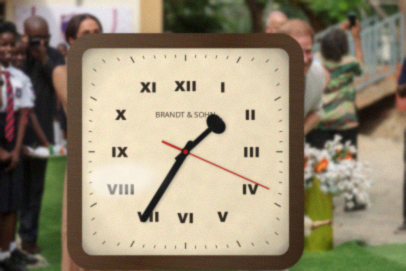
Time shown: **1:35:19**
